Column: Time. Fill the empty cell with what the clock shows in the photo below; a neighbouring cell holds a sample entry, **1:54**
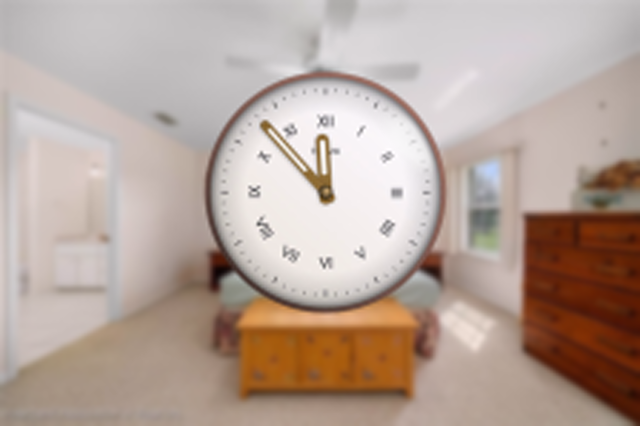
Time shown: **11:53**
